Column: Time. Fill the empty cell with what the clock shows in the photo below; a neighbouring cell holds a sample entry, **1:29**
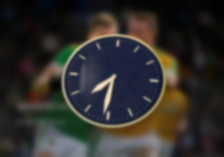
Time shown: **7:31**
